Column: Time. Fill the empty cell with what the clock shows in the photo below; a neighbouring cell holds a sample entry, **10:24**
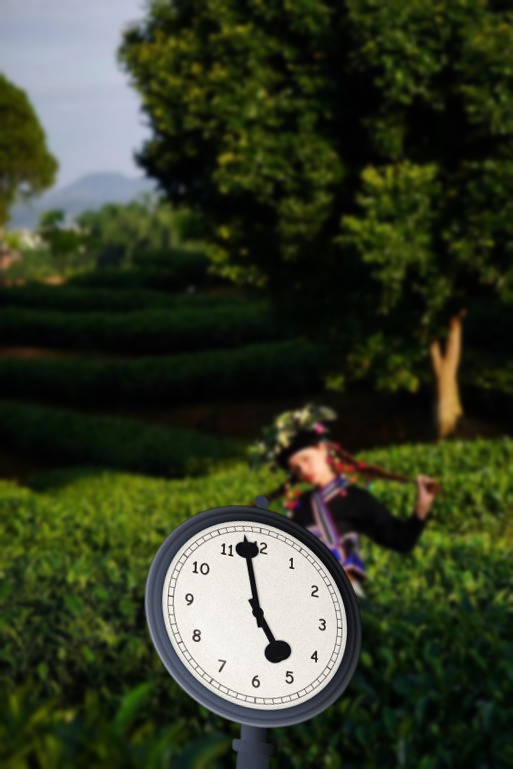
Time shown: **4:58**
